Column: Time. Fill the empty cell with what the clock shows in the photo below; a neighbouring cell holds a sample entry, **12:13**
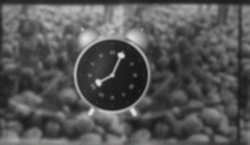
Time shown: **8:04**
